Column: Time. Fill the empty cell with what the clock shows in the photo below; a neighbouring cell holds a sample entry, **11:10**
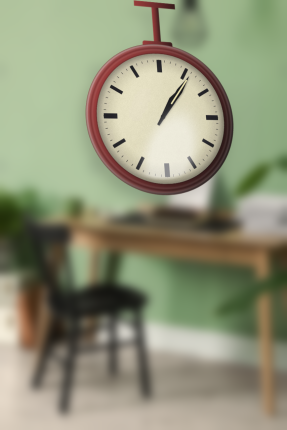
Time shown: **1:06**
